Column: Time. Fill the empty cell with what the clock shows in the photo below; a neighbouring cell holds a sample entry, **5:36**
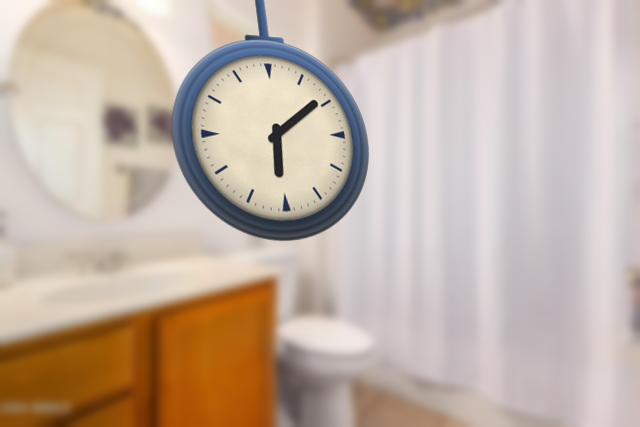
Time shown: **6:09**
